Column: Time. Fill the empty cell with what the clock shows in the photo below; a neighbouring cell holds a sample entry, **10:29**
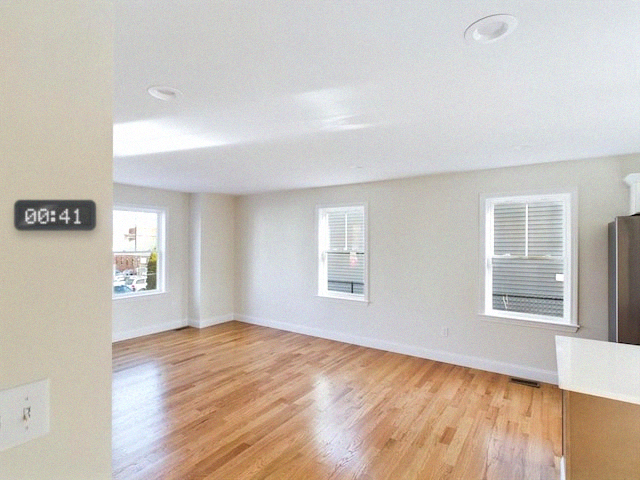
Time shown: **0:41**
